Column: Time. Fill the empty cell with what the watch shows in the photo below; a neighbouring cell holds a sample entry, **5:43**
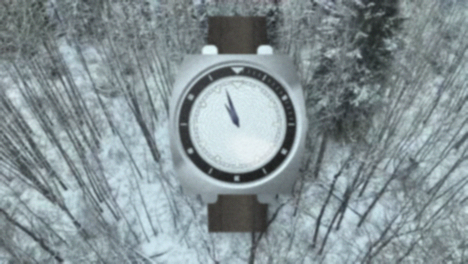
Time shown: **10:57**
